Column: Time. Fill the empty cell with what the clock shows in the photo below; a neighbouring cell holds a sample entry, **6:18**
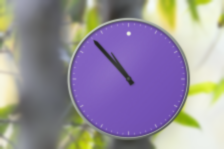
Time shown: **10:53**
